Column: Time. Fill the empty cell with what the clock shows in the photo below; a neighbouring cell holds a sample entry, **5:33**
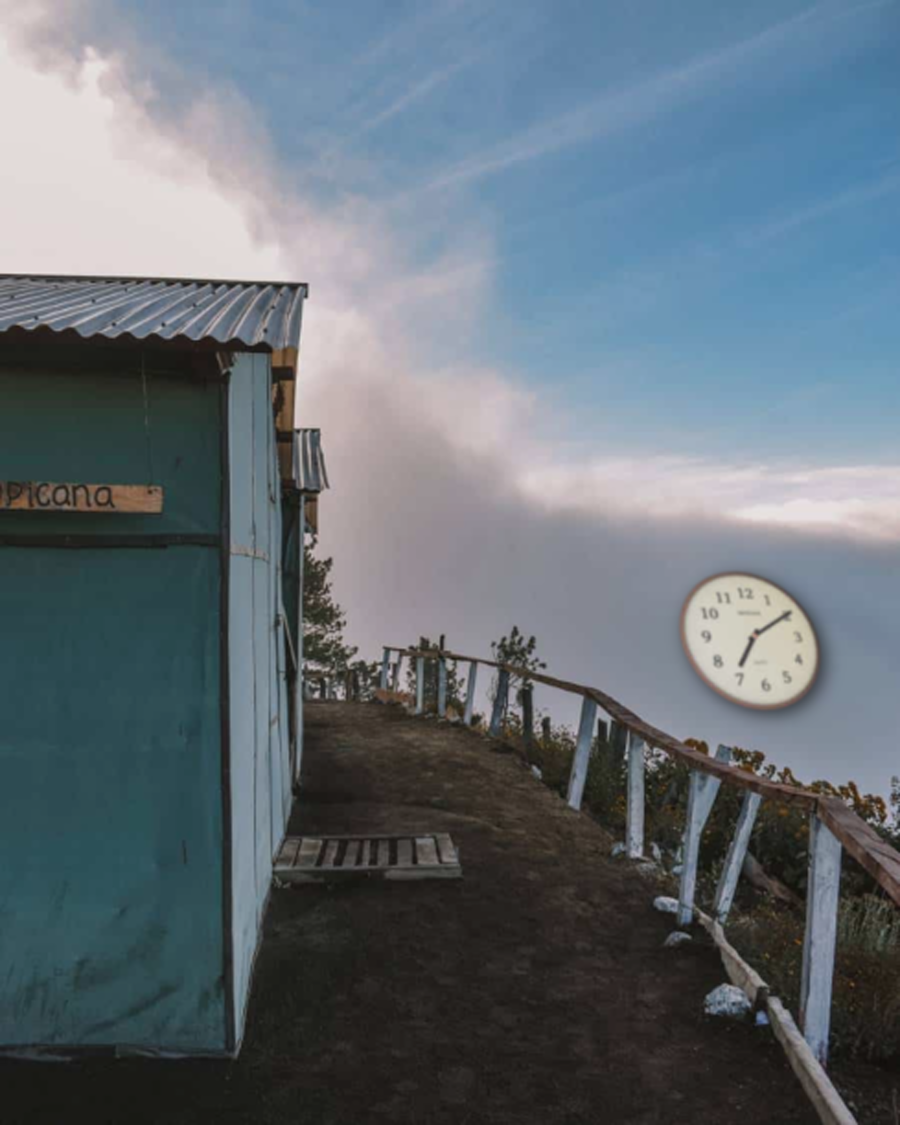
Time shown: **7:10**
